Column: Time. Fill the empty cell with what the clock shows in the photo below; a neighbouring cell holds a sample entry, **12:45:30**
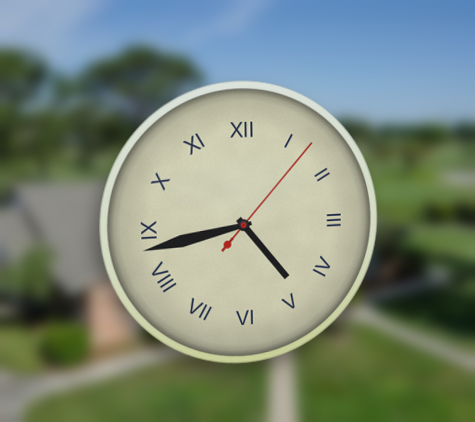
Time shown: **4:43:07**
